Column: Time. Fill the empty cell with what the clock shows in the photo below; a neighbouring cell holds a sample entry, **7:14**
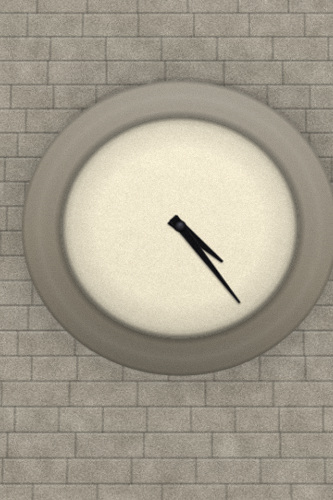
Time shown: **4:24**
